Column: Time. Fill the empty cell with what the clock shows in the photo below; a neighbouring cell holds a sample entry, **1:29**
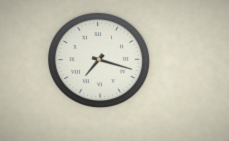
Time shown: **7:18**
